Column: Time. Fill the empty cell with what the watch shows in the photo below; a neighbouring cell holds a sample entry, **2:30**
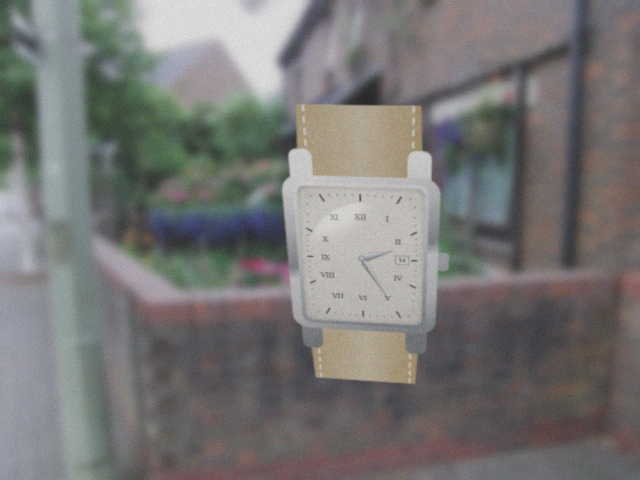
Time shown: **2:25**
